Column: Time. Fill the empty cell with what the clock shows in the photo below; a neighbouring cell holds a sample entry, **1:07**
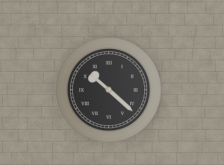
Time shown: **10:22**
